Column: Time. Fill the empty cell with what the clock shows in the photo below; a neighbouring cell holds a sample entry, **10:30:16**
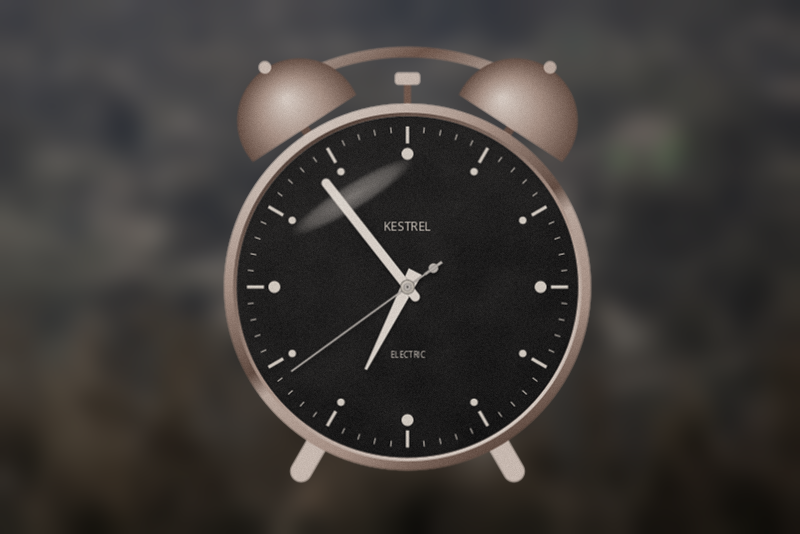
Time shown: **6:53:39**
